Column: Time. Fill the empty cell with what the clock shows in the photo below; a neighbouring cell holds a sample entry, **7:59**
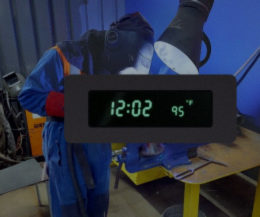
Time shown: **12:02**
